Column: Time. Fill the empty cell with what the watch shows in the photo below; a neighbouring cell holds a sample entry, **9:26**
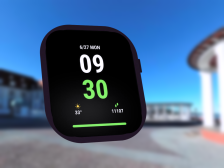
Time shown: **9:30**
